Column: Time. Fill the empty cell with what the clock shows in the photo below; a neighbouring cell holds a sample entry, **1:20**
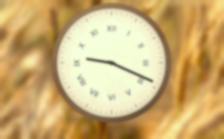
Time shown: **9:19**
